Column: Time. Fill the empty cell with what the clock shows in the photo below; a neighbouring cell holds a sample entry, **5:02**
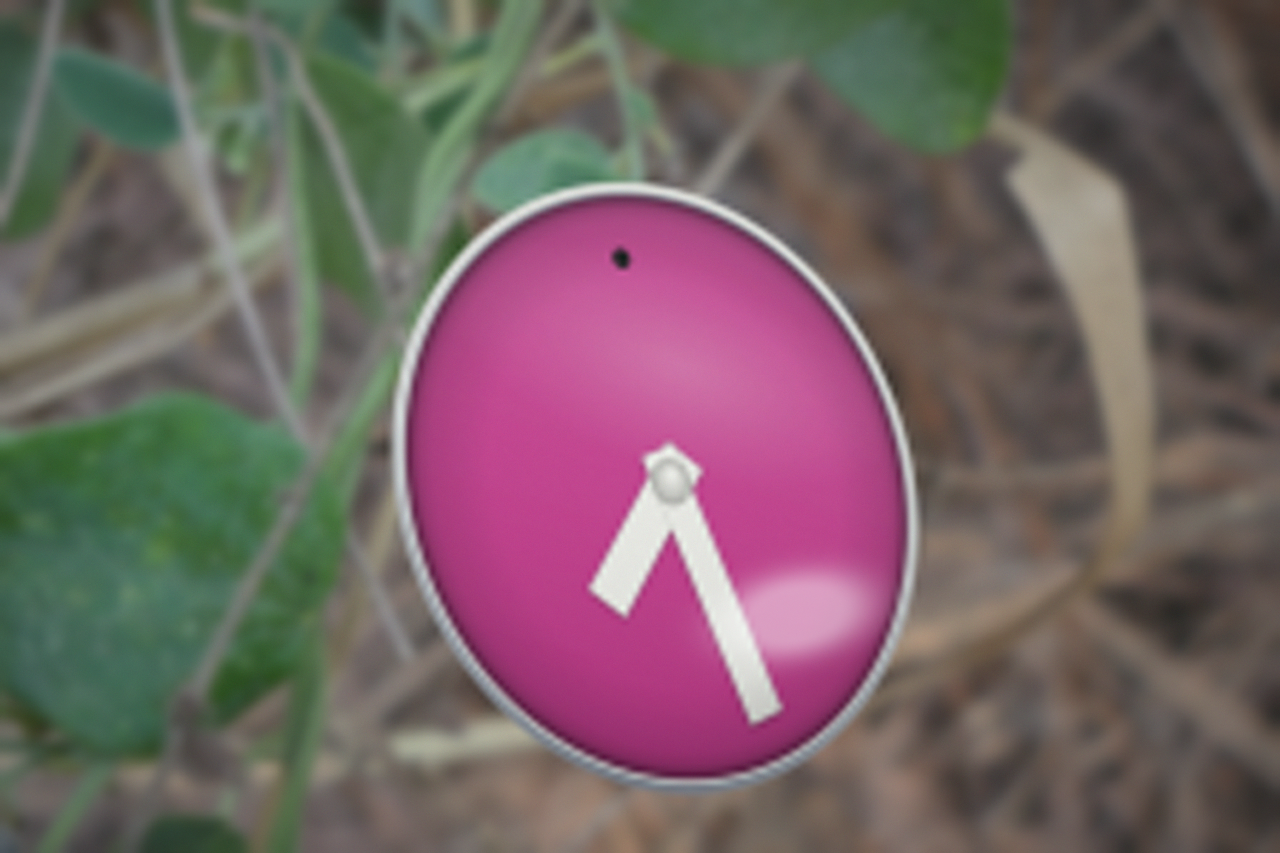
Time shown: **7:28**
